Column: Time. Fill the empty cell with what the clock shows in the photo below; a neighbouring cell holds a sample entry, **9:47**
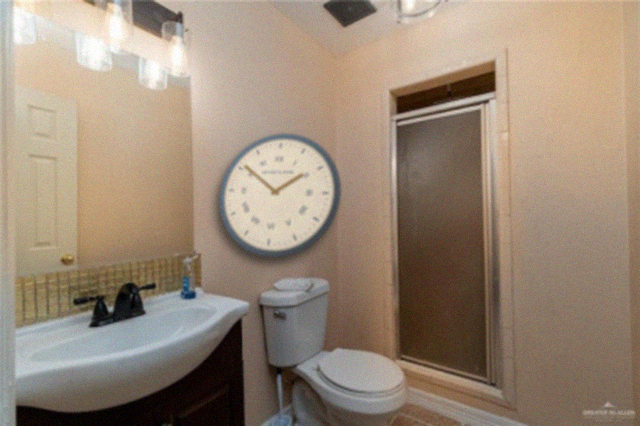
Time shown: **1:51**
